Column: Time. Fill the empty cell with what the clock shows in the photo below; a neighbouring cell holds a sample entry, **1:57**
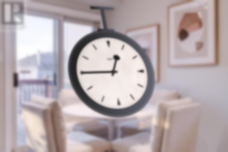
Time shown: **12:45**
